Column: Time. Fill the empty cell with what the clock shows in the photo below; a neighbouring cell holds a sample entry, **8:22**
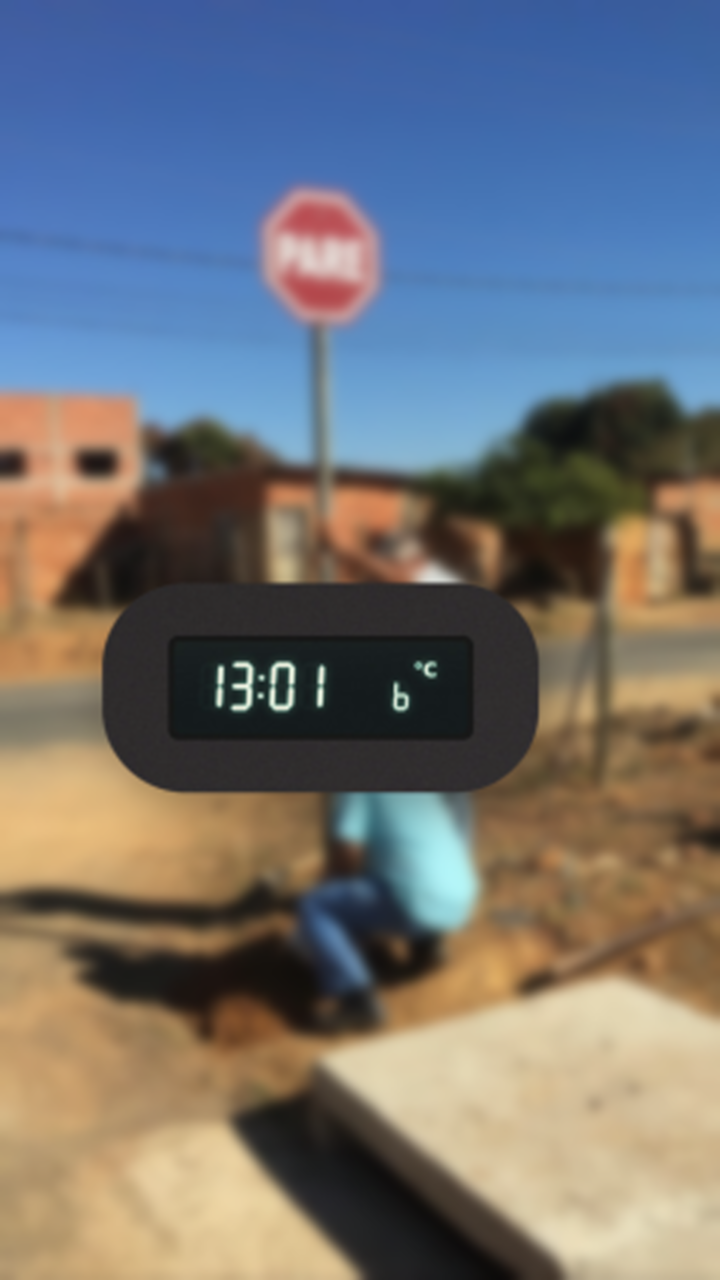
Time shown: **13:01**
